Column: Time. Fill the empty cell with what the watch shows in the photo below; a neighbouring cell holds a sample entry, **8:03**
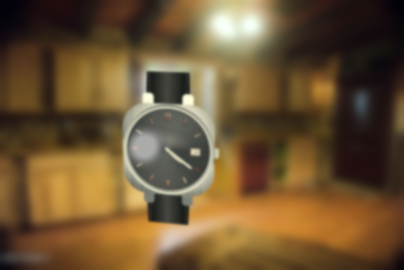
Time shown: **4:21**
